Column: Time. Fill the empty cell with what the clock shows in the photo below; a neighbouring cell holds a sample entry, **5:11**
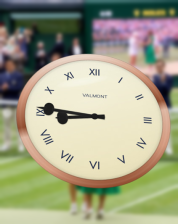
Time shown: **8:46**
